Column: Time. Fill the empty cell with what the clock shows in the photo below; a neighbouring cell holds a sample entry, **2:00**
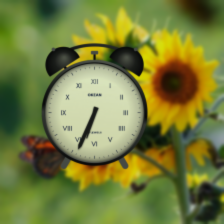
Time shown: **6:34**
